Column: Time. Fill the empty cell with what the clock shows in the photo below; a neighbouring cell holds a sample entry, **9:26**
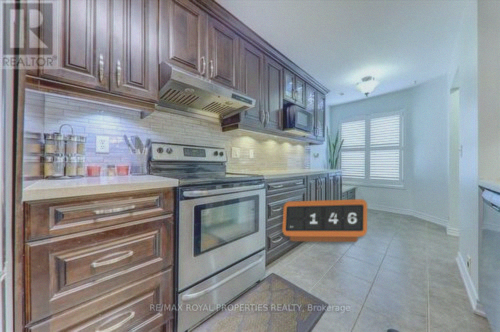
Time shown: **1:46**
